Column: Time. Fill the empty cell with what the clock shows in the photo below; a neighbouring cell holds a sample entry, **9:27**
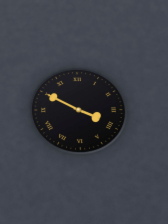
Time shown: **3:50**
